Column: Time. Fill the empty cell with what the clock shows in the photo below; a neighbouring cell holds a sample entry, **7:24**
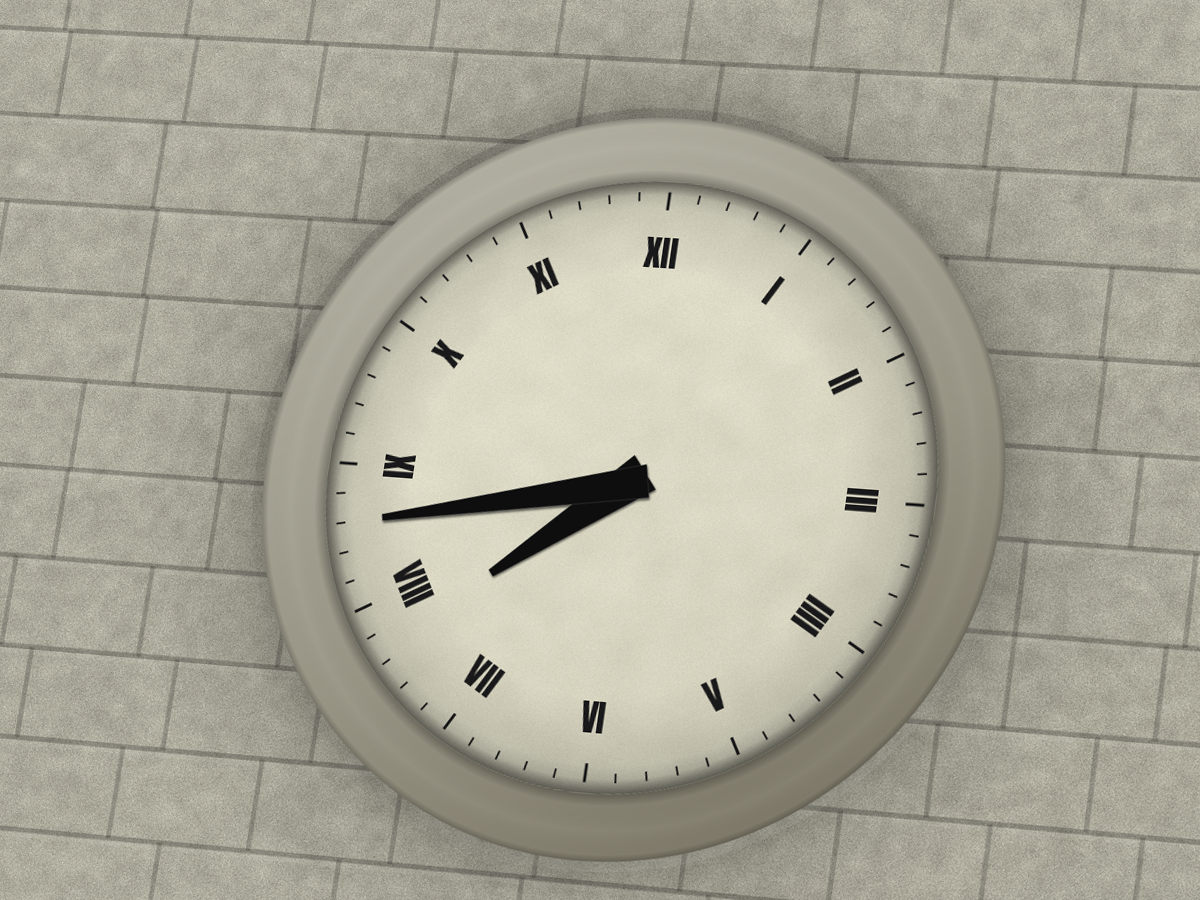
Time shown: **7:43**
